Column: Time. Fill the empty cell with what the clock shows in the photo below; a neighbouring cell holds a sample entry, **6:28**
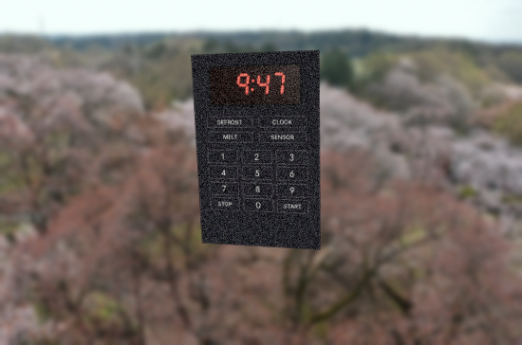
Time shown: **9:47**
